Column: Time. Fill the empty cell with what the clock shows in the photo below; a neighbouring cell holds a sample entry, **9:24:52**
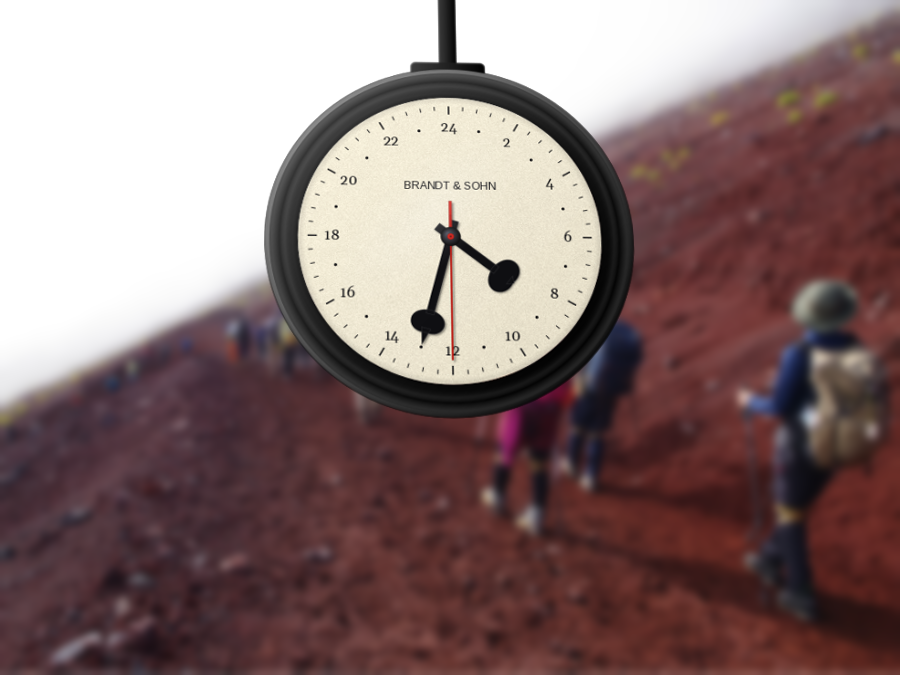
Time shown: **8:32:30**
